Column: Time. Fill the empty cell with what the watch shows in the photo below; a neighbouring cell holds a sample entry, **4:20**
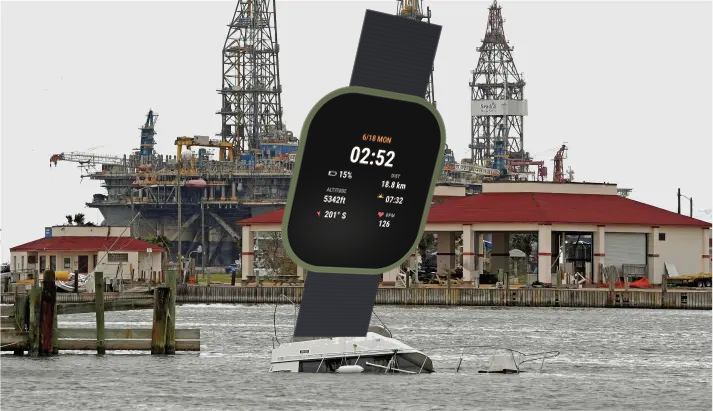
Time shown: **2:52**
